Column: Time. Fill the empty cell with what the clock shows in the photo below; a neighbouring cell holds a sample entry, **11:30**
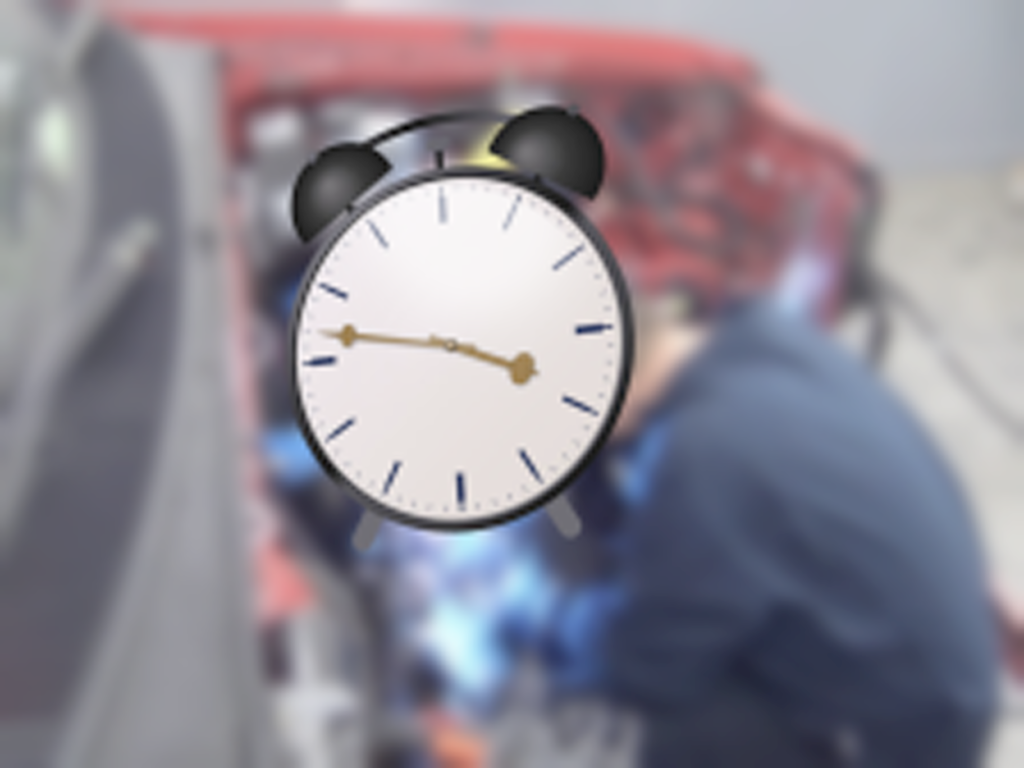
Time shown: **3:47**
